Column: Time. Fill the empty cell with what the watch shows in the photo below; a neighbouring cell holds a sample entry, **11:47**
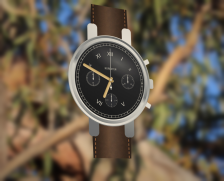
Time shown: **6:49**
